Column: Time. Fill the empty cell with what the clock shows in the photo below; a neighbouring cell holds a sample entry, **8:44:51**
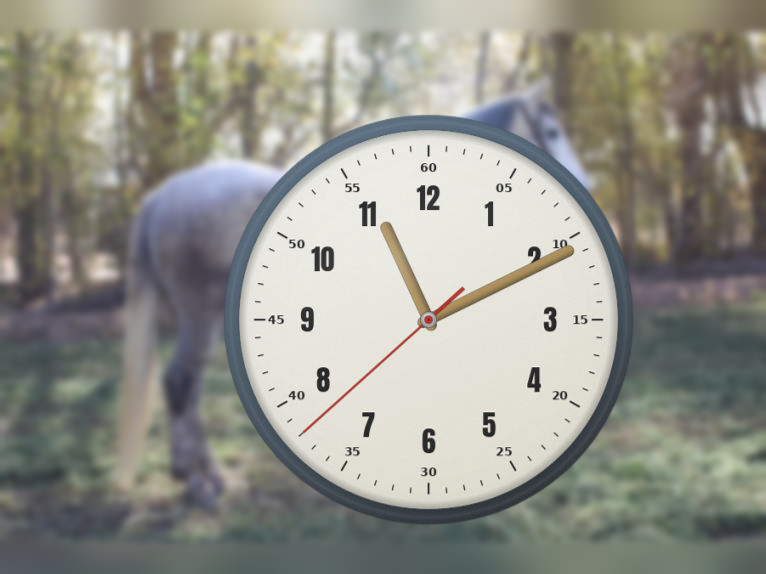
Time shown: **11:10:38**
